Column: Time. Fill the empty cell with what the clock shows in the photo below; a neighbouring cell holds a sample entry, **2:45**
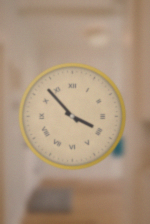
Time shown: **3:53**
